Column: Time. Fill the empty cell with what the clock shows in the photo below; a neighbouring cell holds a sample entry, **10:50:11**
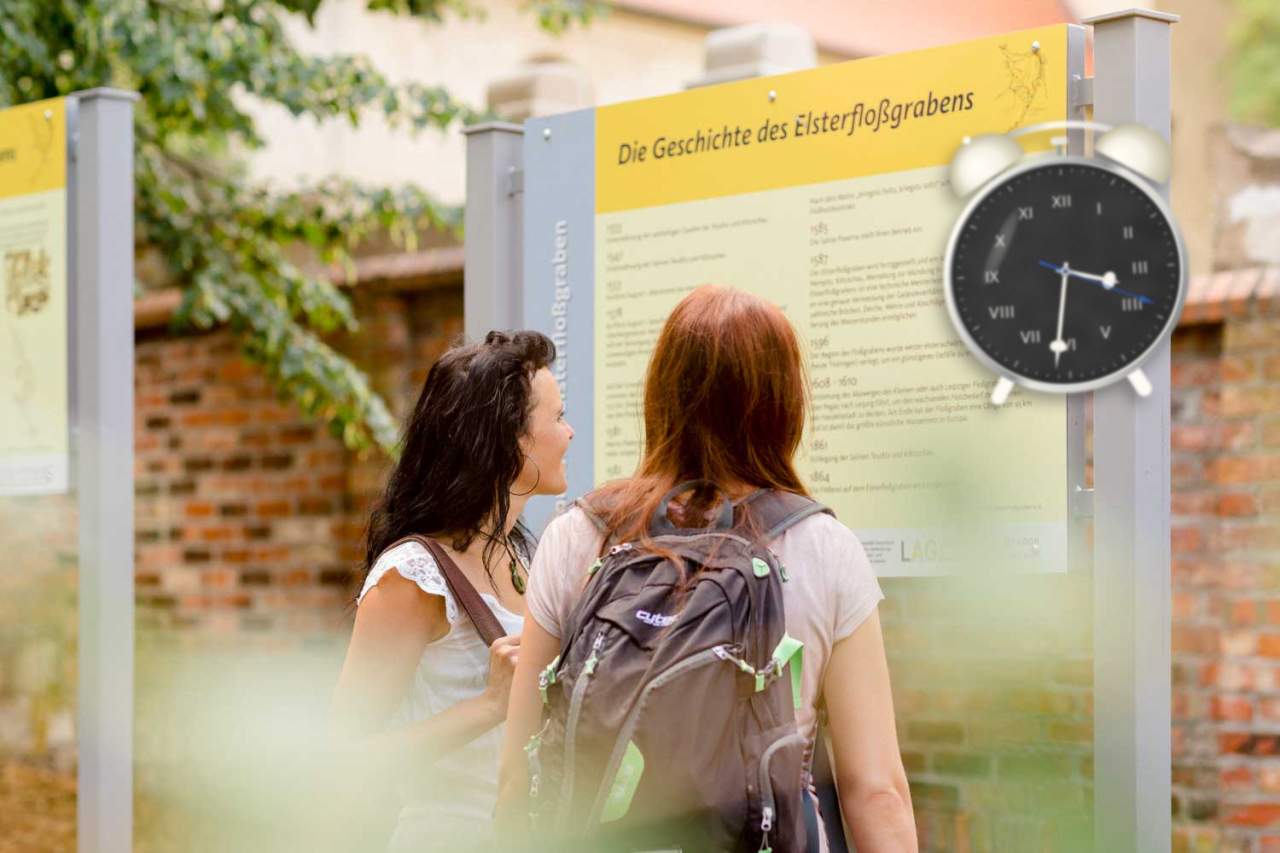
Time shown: **3:31:19**
